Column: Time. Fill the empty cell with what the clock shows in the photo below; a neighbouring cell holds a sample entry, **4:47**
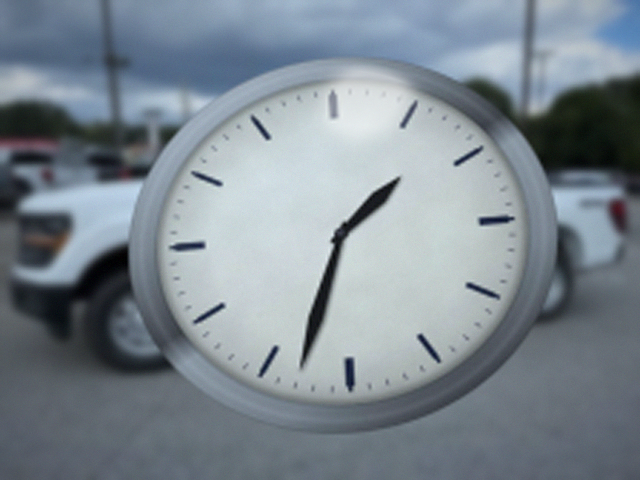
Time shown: **1:33**
